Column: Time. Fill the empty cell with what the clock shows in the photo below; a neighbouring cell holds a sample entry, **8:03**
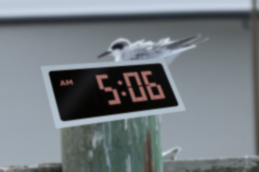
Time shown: **5:06**
